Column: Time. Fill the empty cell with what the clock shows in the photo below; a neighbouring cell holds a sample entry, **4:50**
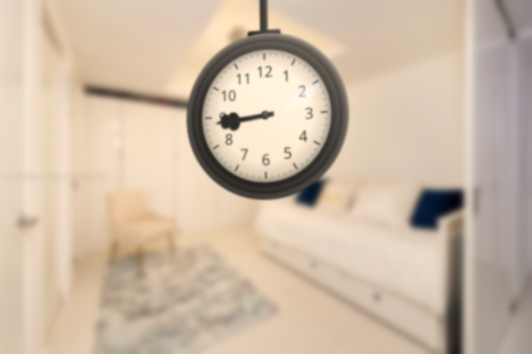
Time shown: **8:44**
